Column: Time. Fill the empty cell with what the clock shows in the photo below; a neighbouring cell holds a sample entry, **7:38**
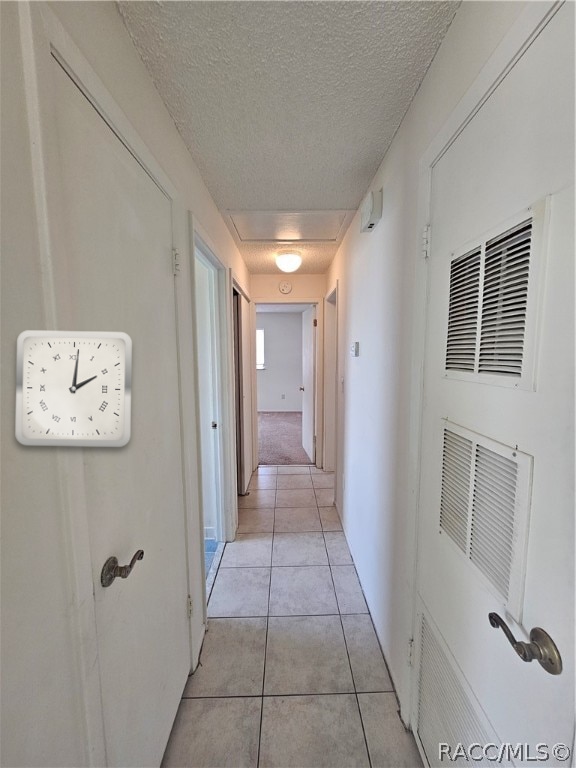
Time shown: **2:01**
